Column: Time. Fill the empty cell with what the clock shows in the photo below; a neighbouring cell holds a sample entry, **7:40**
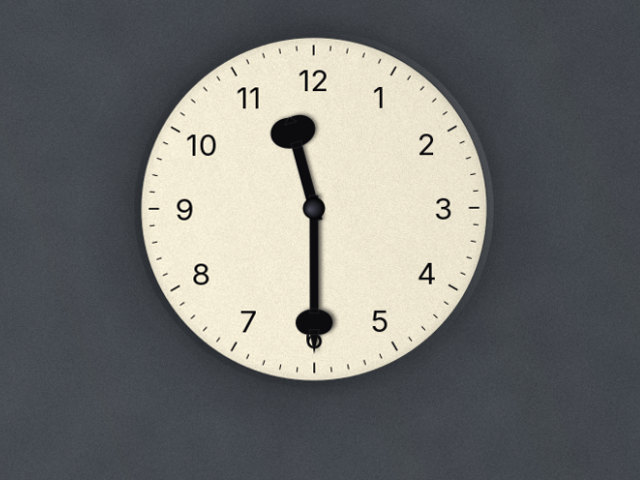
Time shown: **11:30**
